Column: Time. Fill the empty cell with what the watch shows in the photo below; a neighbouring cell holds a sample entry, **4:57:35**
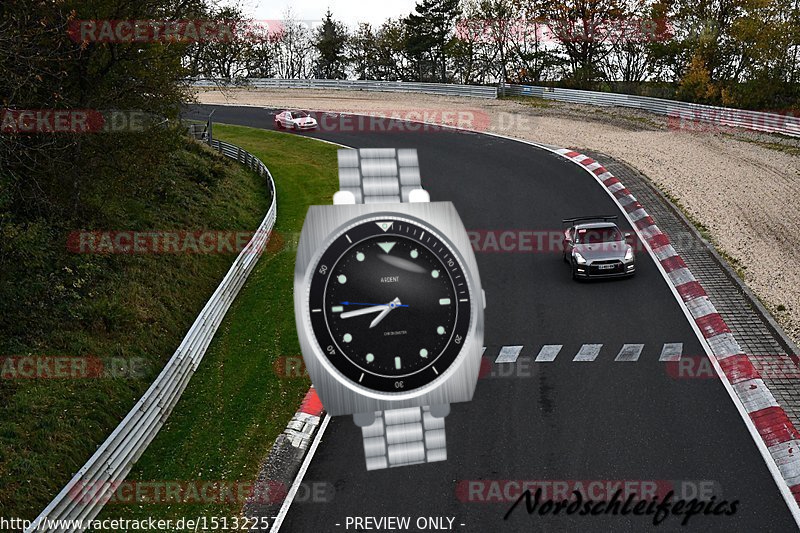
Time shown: **7:43:46**
